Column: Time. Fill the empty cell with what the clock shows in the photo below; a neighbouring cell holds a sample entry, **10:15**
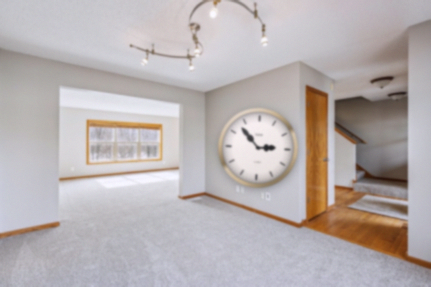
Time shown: **2:53**
